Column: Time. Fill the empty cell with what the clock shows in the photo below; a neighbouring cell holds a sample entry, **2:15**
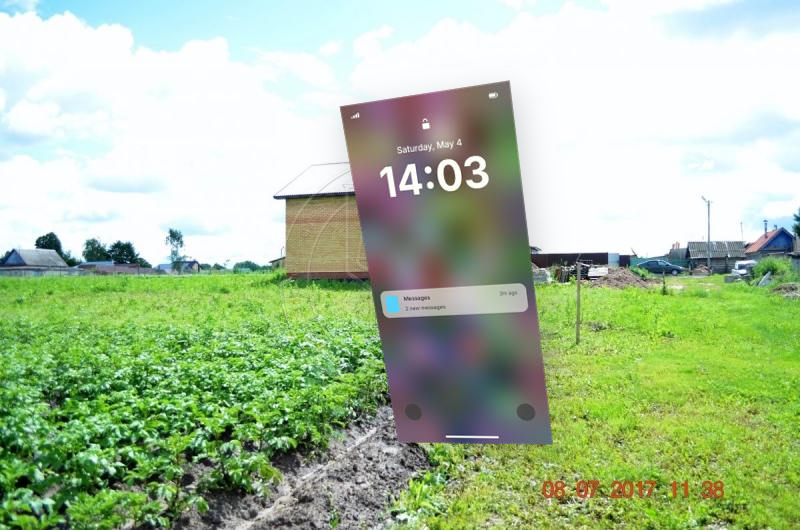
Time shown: **14:03**
